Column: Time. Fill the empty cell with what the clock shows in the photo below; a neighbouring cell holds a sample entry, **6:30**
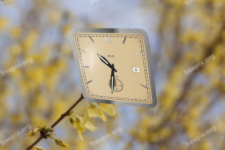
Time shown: **10:32**
